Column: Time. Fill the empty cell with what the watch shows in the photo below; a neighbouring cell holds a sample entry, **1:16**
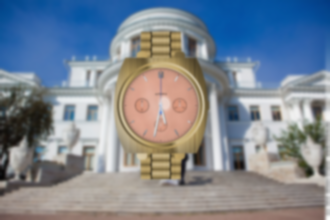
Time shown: **5:32**
